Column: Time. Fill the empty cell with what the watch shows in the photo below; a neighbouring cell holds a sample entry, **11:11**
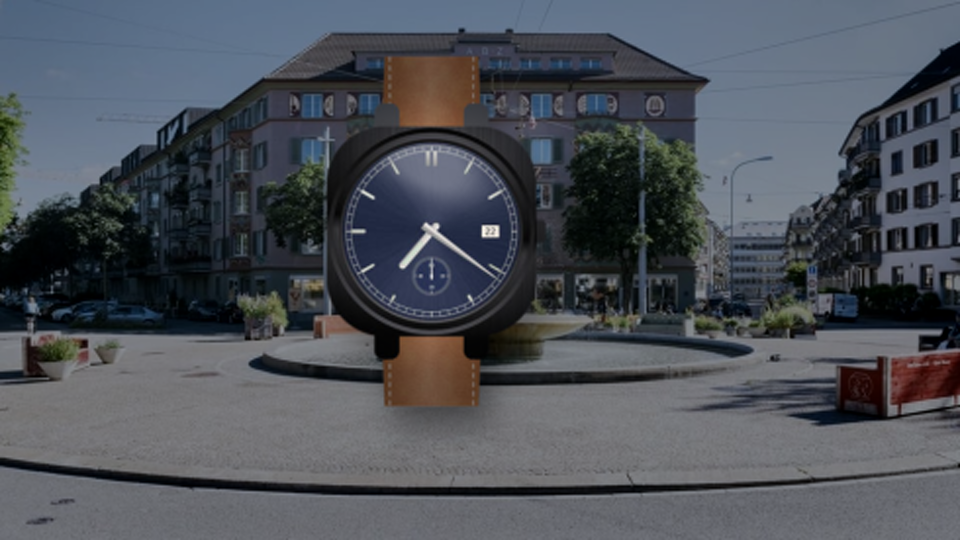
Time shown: **7:21**
